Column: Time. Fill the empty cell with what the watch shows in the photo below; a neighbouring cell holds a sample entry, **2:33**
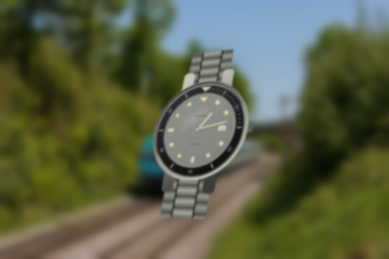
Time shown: **1:13**
